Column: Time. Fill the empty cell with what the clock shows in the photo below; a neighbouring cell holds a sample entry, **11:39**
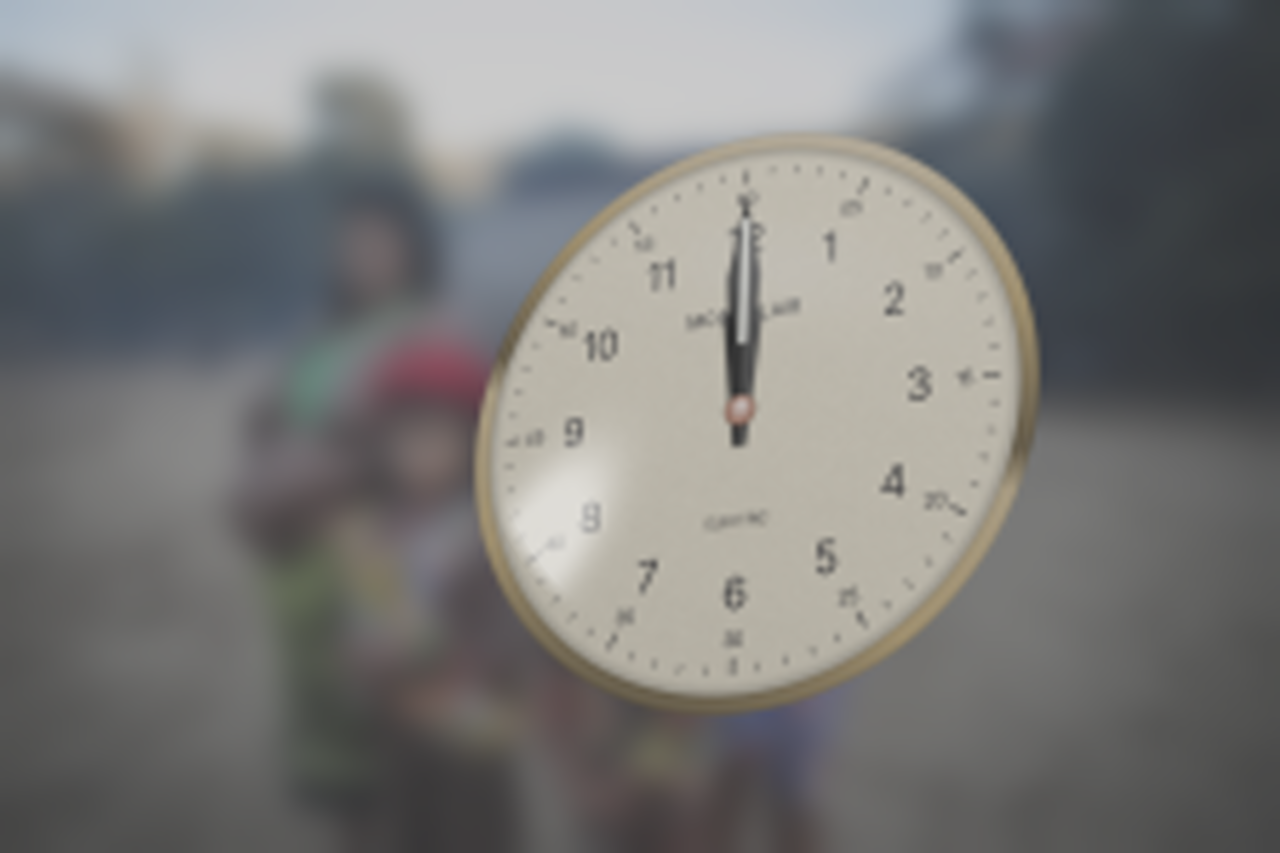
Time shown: **12:00**
